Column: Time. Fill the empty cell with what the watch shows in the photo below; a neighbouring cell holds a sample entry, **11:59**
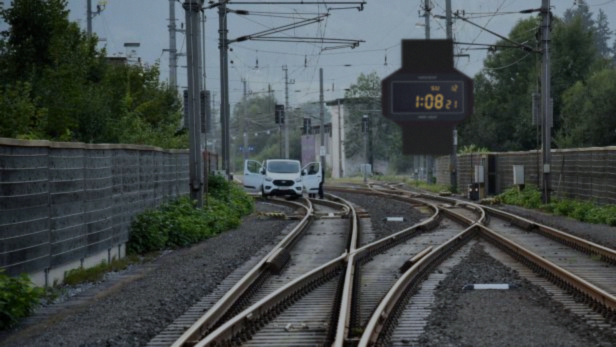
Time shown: **1:08**
